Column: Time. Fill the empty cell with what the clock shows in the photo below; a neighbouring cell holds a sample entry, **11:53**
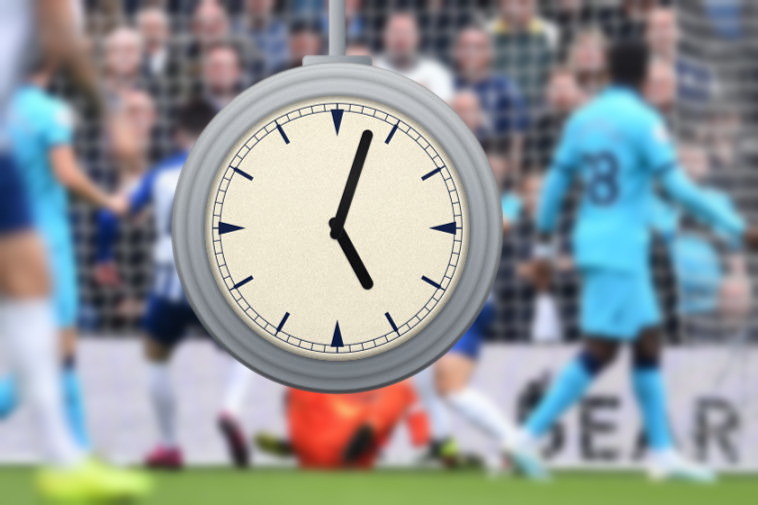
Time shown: **5:03**
